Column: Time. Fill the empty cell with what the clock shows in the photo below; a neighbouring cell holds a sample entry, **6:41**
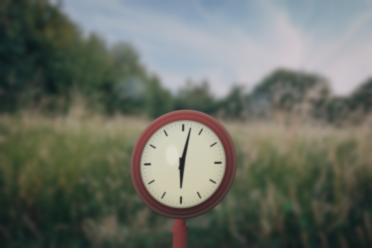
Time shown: **6:02**
